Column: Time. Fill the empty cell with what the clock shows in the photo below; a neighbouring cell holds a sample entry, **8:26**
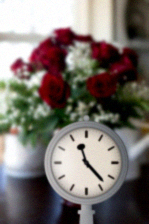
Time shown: **11:23**
